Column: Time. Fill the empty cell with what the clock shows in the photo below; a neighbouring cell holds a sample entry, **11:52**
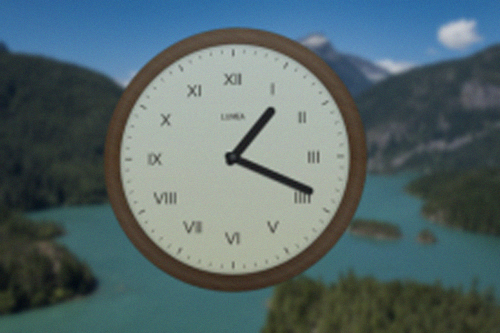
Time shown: **1:19**
